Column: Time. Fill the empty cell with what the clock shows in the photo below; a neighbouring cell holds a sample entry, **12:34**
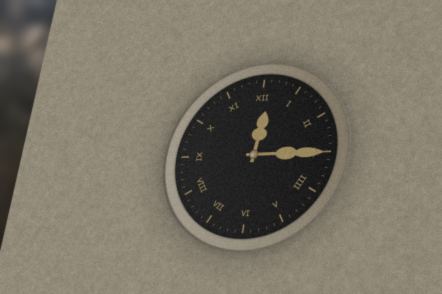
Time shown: **12:15**
